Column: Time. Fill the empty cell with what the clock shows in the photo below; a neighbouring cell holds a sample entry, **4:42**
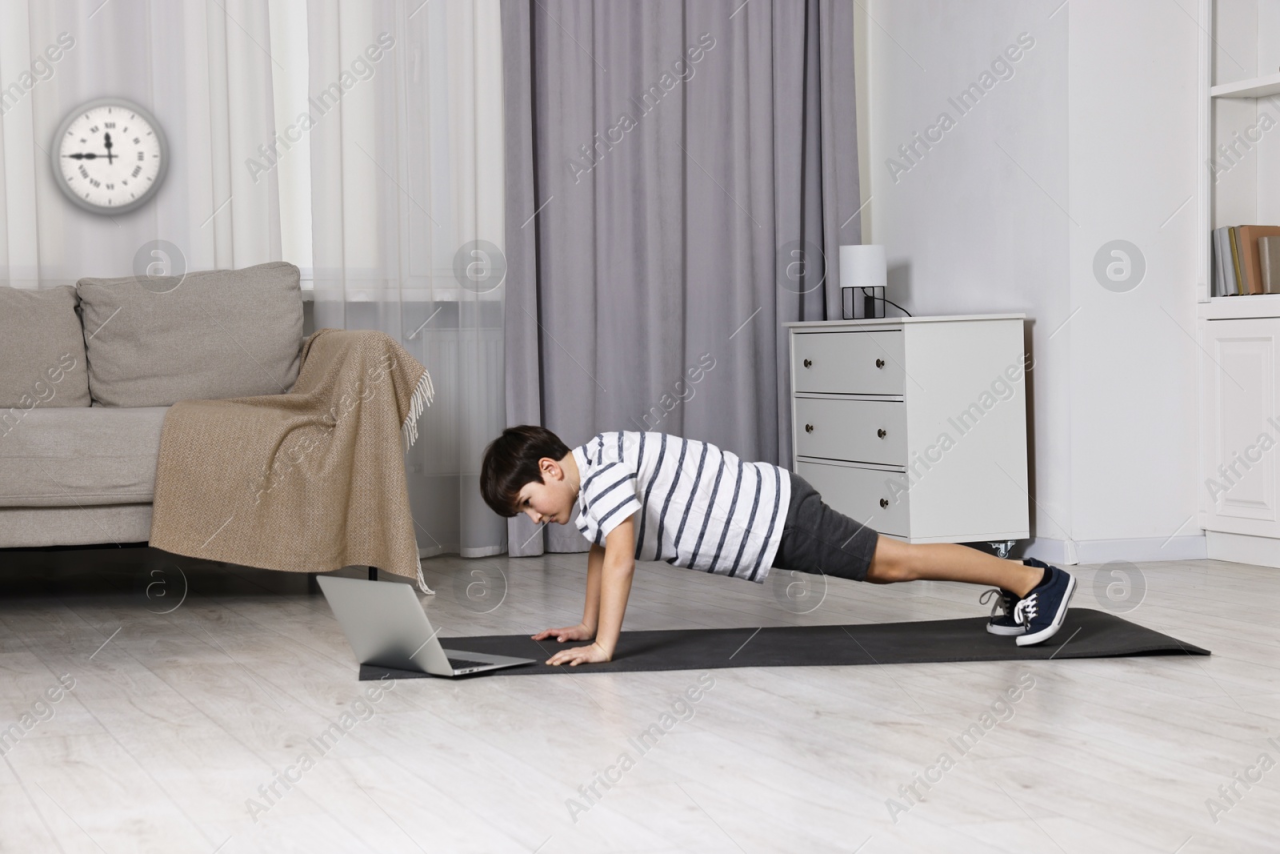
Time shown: **11:45**
